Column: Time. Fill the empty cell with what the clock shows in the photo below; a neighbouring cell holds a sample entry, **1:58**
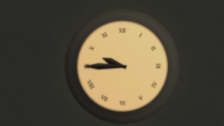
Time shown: **9:45**
